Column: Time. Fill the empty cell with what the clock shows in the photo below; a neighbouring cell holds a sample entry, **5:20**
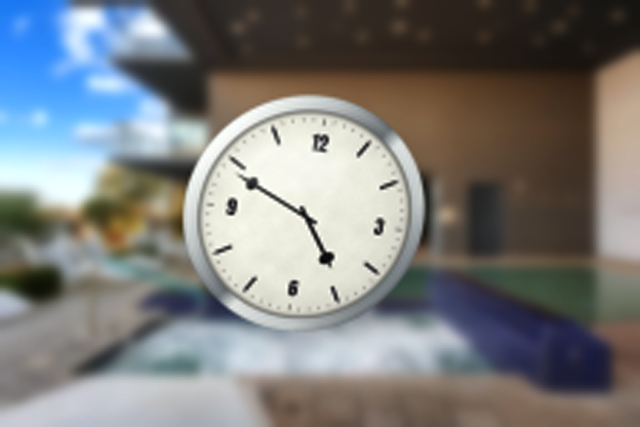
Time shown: **4:49**
